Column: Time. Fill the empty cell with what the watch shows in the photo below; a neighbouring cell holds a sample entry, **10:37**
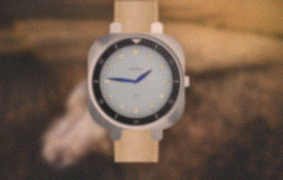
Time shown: **1:46**
